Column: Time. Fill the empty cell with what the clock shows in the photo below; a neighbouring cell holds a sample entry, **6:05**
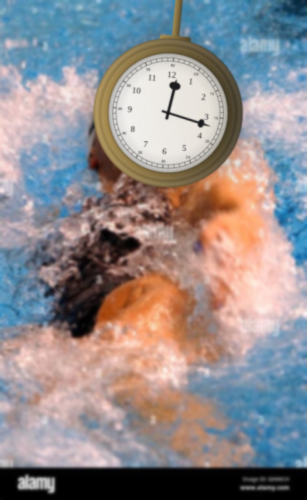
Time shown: **12:17**
